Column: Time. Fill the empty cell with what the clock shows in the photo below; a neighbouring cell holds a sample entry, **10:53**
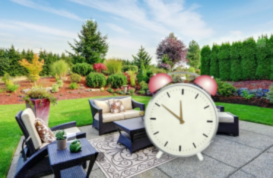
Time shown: **11:51**
